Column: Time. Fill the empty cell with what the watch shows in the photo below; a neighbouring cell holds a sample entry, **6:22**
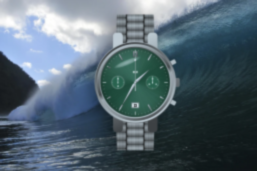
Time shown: **1:35**
